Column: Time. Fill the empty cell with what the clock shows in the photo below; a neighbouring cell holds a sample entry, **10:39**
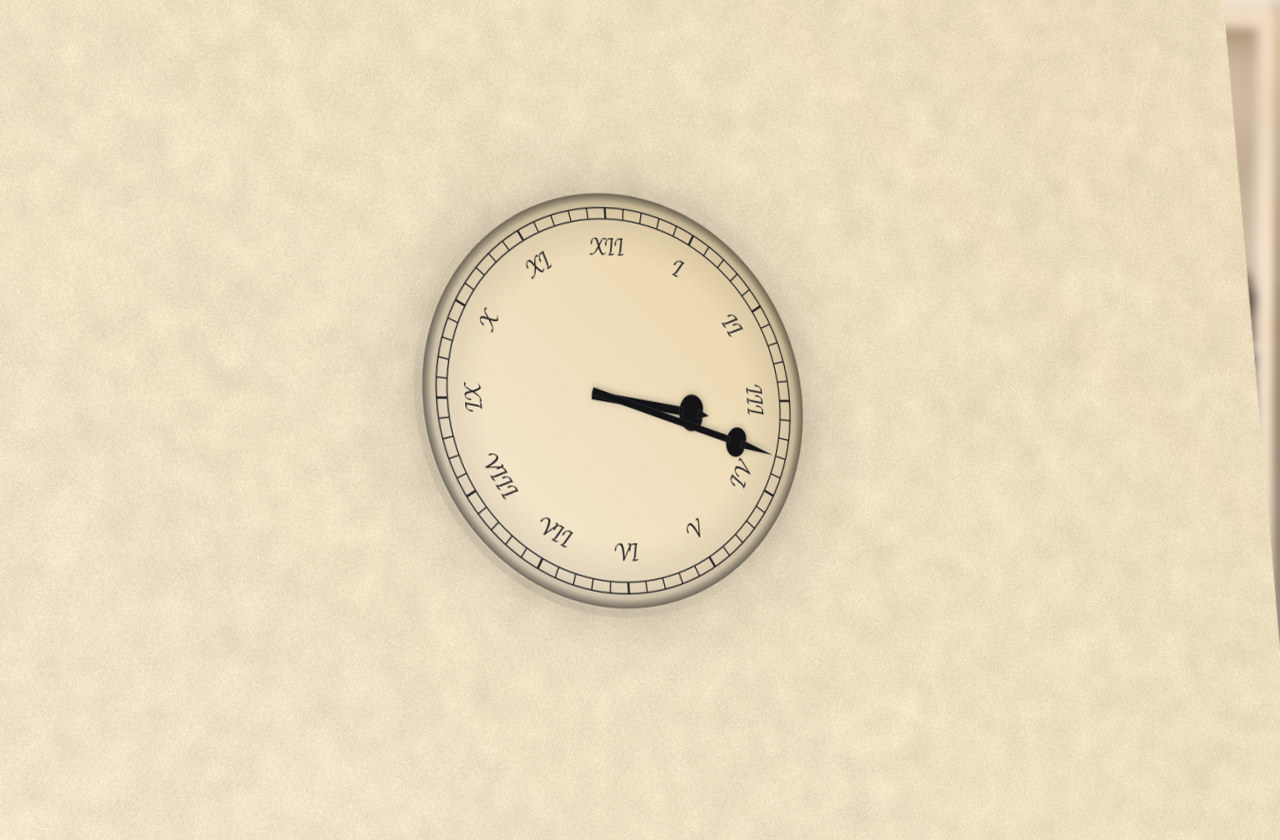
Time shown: **3:18**
